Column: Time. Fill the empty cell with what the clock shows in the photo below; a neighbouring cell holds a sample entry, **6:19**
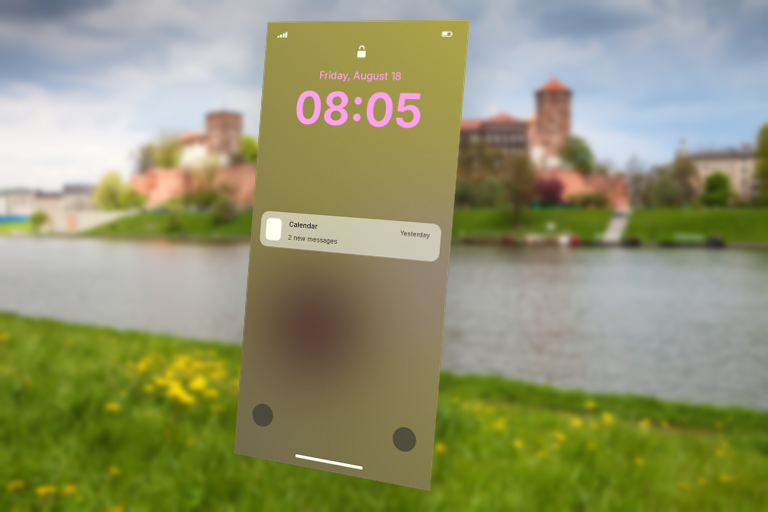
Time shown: **8:05**
